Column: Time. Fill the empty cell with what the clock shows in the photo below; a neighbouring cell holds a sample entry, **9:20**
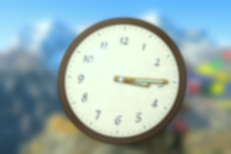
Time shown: **3:15**
